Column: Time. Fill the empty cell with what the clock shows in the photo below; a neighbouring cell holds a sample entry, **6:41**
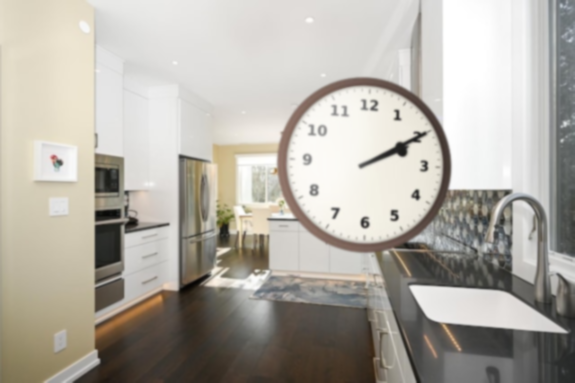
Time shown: **2:10**
